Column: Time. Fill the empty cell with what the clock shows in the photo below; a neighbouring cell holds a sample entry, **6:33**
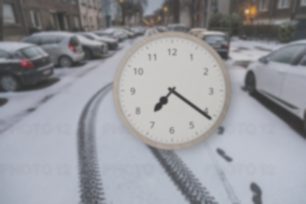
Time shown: **7:21**
